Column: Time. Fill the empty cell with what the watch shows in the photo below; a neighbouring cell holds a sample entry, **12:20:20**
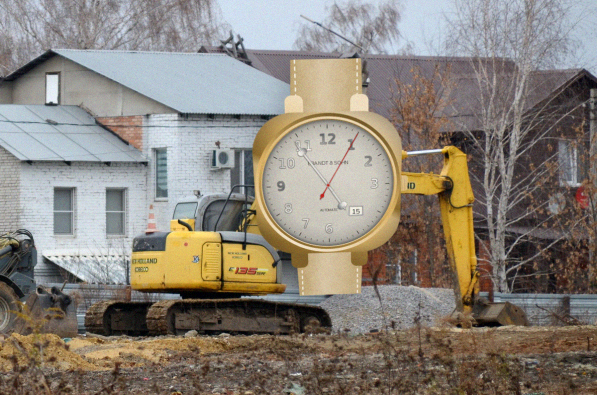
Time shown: **4:54:05**
